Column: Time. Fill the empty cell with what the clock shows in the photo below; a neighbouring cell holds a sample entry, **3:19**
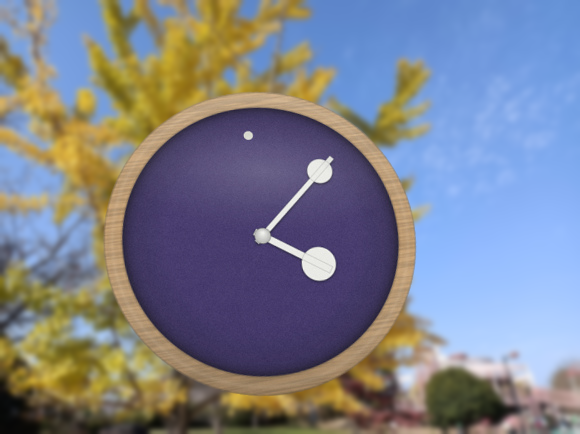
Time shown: **4:08**
